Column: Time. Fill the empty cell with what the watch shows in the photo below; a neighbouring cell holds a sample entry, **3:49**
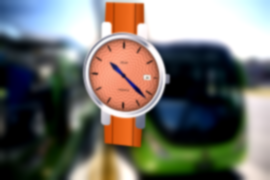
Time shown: **10:22**
